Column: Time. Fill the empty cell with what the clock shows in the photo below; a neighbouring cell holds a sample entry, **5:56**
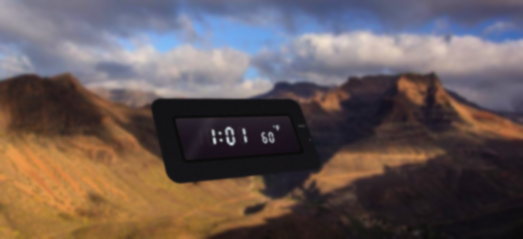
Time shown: **1:01**
